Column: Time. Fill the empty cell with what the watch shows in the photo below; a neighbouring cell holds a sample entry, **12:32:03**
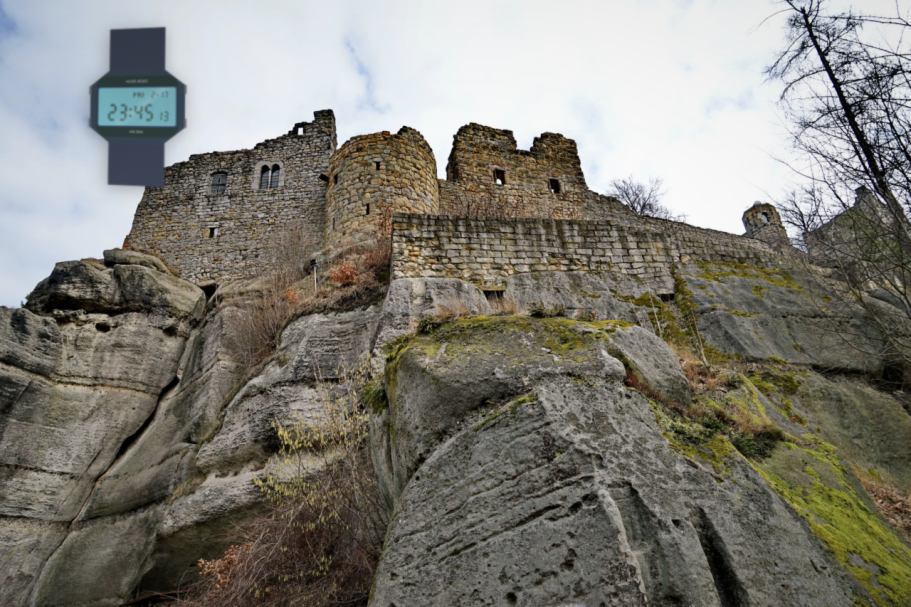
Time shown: **23:45:13**
